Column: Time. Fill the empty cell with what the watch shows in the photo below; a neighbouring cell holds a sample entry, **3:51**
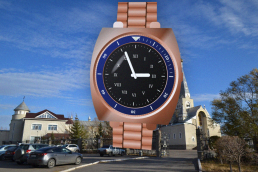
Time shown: **2:56**
